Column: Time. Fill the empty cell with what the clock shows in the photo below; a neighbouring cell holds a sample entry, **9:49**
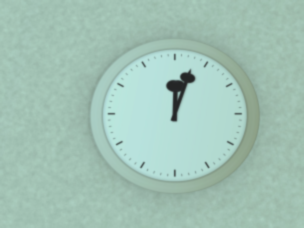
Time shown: **12:03**
